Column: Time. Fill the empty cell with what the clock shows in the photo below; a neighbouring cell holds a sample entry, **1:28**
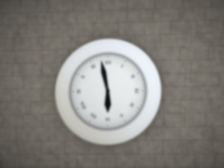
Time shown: **5:58**
